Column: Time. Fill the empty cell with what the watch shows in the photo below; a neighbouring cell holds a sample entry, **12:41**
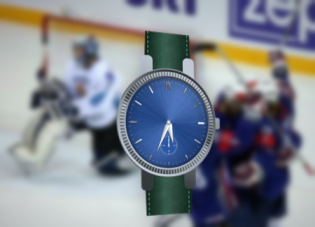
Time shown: **5:34**
